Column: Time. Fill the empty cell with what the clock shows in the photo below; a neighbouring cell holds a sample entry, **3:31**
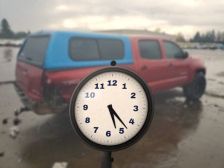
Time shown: **5:23**
